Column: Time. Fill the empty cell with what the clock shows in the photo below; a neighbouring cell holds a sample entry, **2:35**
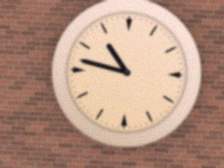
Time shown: **10:47**
